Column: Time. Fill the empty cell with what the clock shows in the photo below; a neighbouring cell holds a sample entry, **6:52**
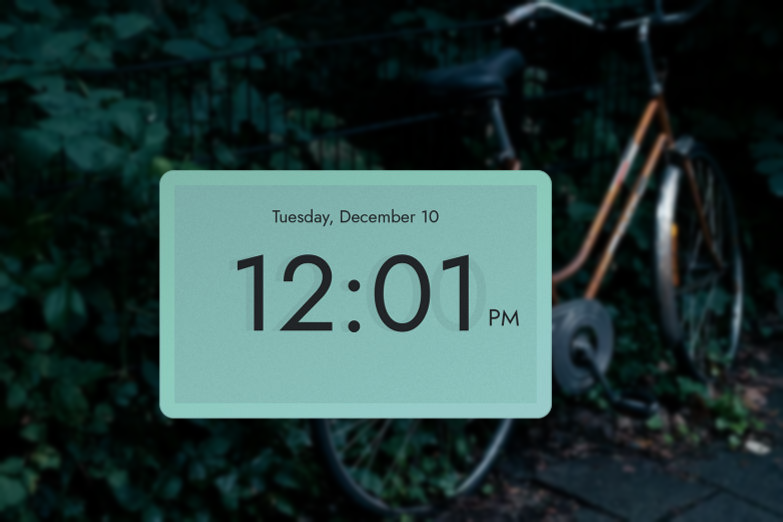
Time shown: **12:01**
